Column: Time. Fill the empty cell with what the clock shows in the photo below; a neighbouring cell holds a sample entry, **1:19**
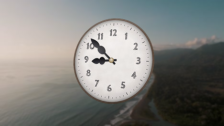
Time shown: **8:52**
